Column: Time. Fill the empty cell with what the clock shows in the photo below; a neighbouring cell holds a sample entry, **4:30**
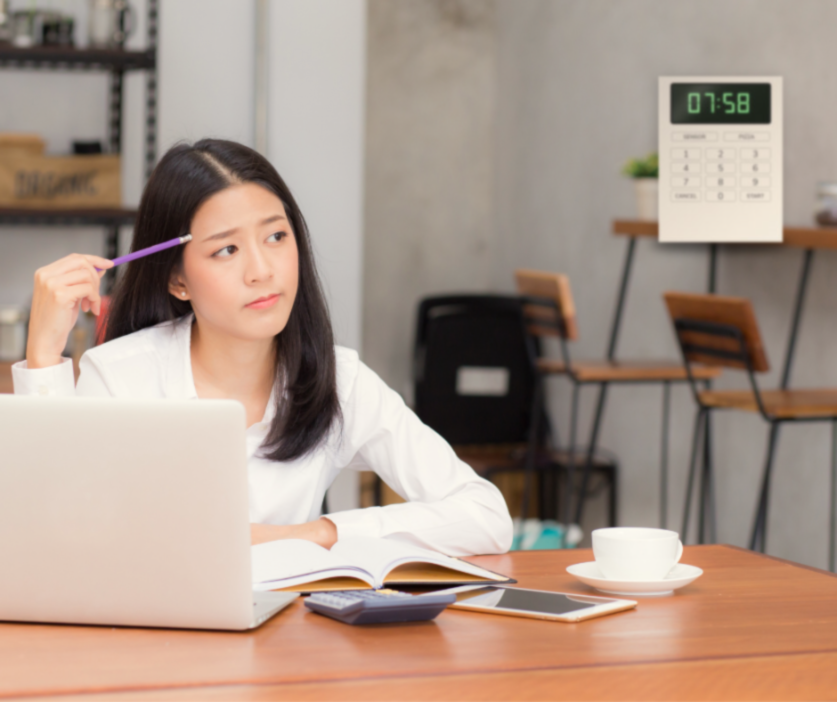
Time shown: **7:58**
